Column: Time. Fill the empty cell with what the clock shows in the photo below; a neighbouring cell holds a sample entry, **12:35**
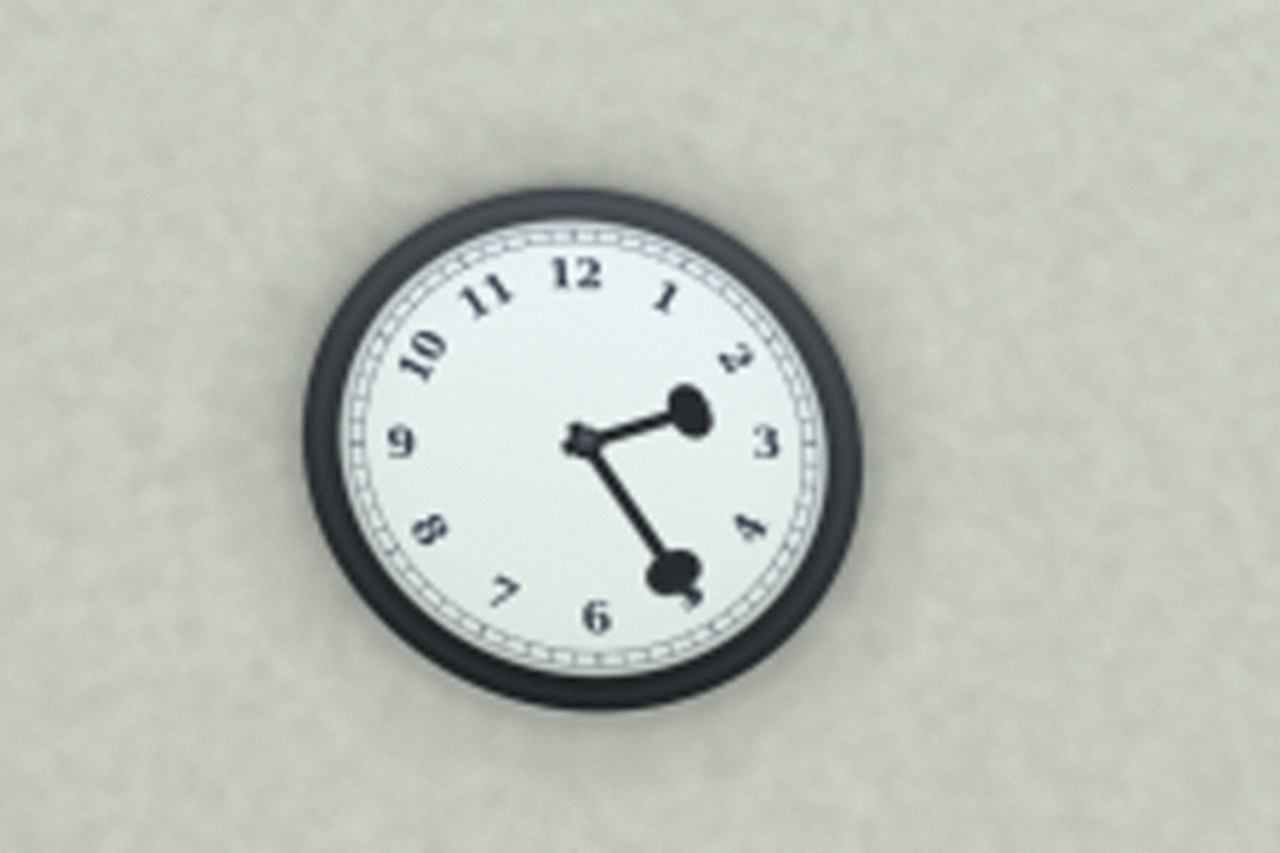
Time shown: **2:25**
